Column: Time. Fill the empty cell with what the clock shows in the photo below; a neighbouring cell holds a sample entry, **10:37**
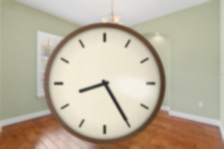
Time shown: **8:25**
